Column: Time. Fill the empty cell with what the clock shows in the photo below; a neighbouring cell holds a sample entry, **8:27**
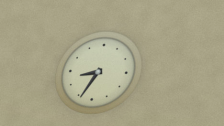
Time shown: **8:34**
